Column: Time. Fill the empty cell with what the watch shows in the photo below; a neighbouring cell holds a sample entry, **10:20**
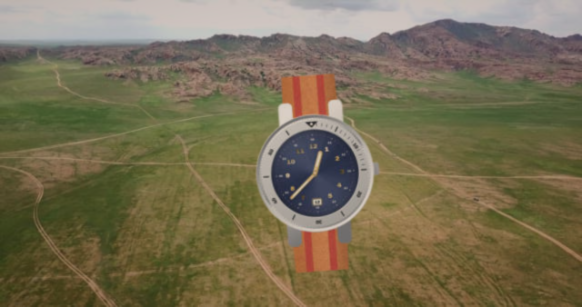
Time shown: **12:38**
